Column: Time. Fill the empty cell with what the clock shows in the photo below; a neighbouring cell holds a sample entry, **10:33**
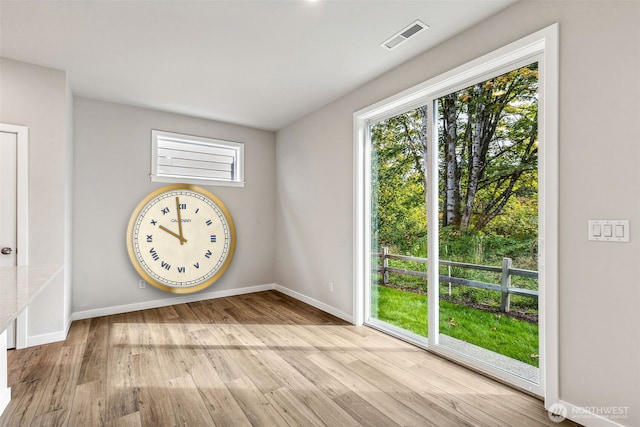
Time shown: **9:59**
